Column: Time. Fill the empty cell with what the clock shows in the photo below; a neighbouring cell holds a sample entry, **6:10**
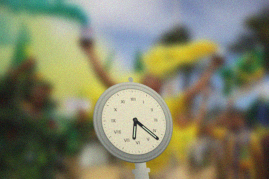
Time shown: **6:22**
